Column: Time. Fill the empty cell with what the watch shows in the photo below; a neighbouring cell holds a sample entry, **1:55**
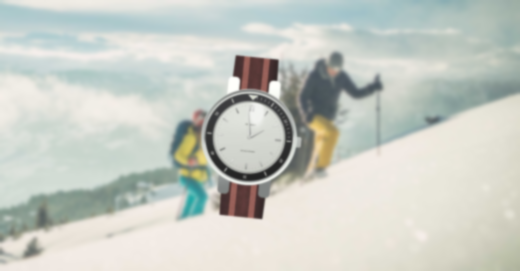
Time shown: **1:59**
